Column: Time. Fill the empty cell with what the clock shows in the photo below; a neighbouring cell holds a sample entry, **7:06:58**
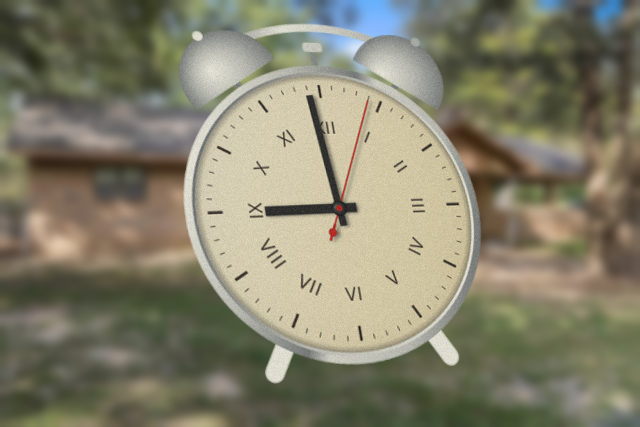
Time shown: **8:59:04**
